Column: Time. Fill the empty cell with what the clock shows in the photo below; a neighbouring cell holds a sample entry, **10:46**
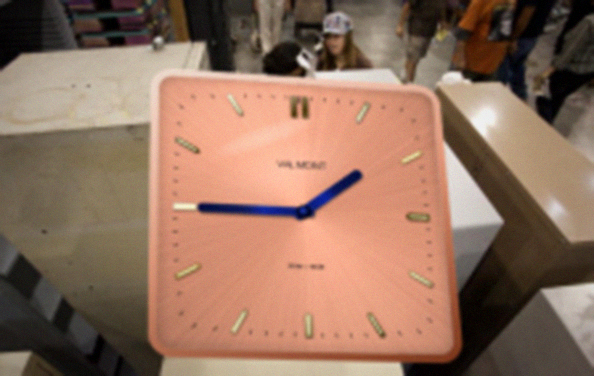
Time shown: **1:45**
